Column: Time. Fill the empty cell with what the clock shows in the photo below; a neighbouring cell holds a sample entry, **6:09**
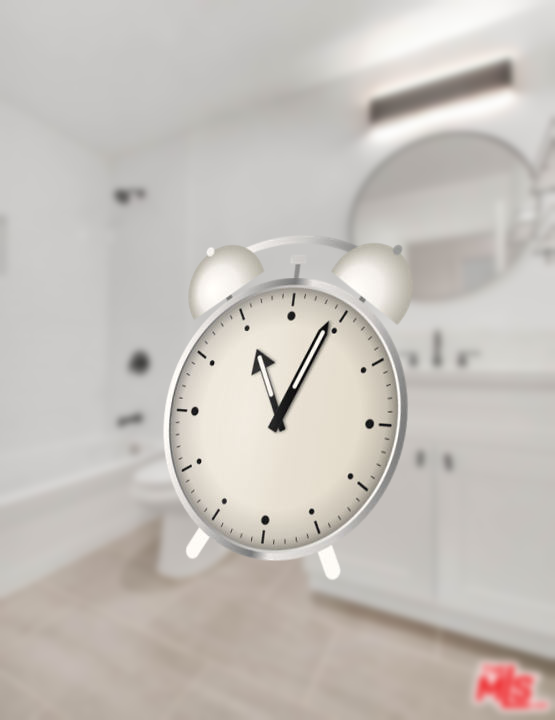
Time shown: **11:04**
